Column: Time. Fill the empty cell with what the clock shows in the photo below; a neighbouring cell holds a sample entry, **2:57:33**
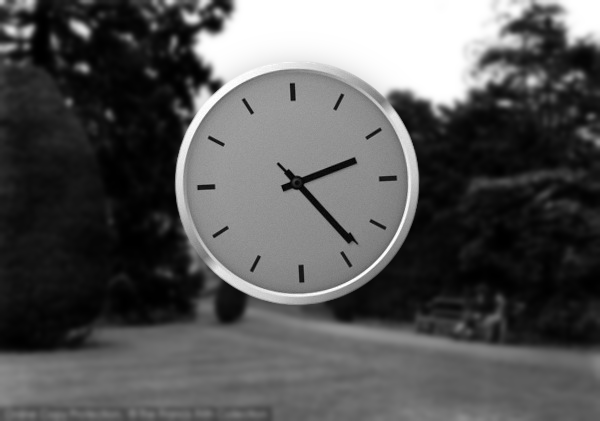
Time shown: **2:23:23**
